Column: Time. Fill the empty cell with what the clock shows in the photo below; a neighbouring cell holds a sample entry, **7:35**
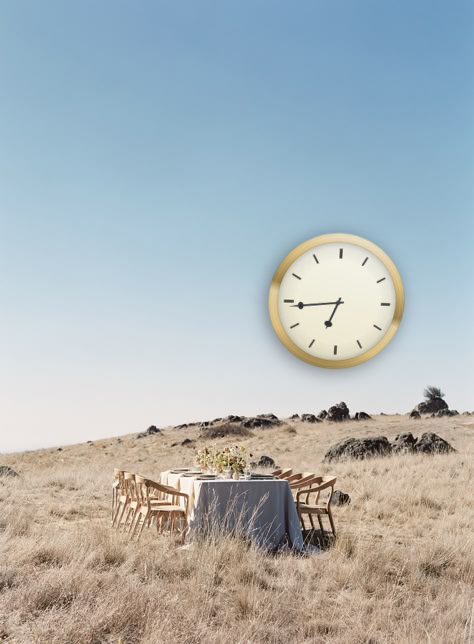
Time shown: **6:44**
